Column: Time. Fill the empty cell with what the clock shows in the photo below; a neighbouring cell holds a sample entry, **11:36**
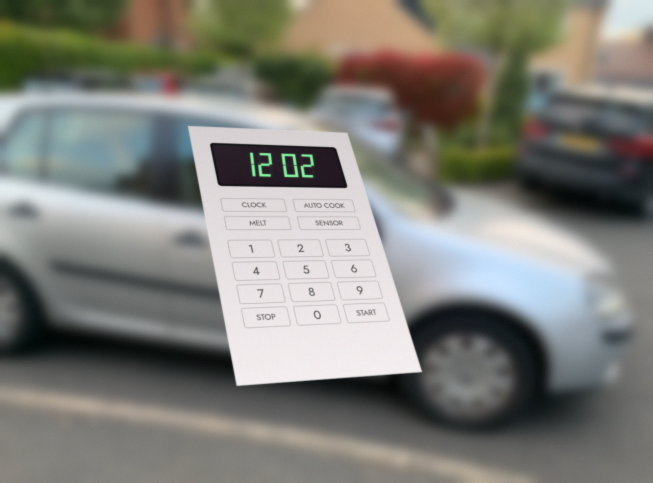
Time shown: **12:02**
